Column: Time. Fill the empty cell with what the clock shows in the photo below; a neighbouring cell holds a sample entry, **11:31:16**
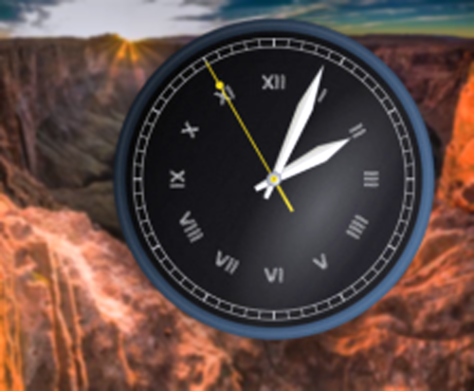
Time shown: **2:03:55**
